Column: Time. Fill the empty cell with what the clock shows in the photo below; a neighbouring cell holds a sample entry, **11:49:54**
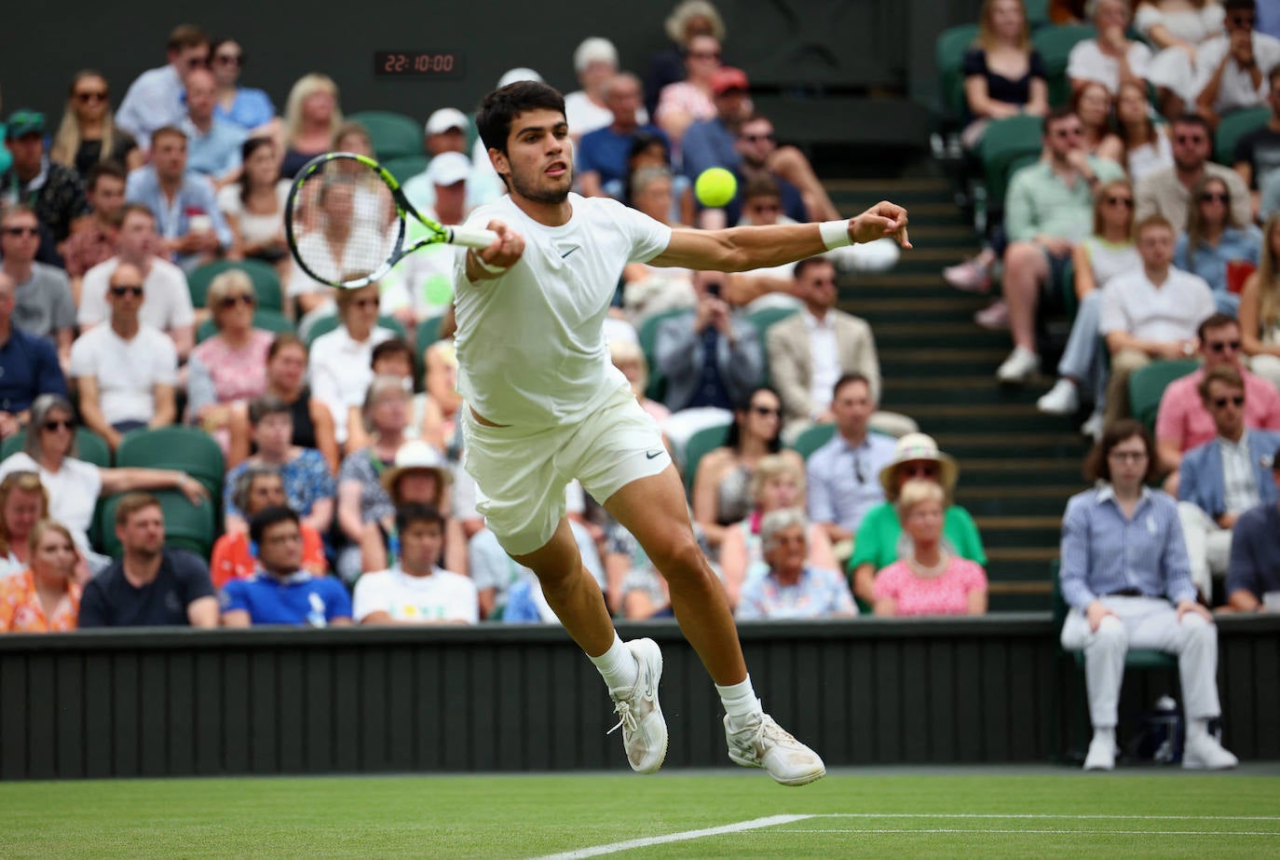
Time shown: **22:10:00**
